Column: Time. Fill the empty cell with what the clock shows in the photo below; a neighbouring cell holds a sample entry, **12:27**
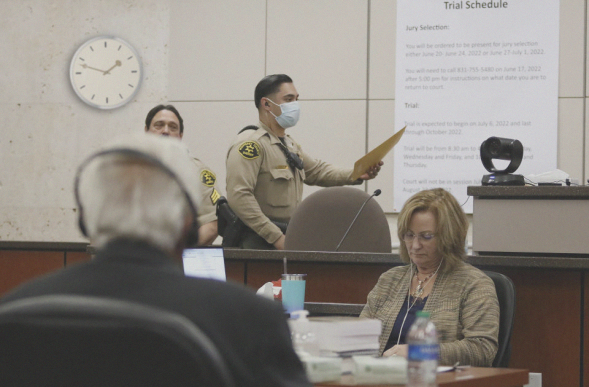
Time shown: **1:48**
